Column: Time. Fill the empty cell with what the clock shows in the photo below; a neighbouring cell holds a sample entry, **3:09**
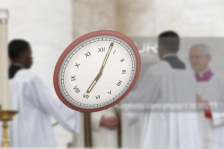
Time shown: **7:03**
